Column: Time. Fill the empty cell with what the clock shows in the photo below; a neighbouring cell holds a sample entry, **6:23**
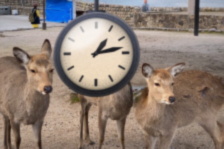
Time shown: **1:13**
